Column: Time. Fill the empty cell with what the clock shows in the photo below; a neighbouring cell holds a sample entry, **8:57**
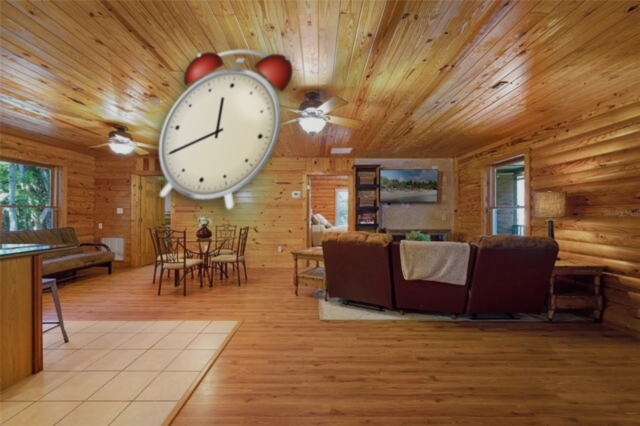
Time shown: **11:40**
